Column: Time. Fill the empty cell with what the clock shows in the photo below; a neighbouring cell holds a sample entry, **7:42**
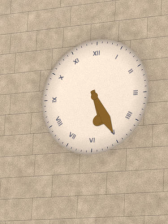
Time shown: **5:25**
